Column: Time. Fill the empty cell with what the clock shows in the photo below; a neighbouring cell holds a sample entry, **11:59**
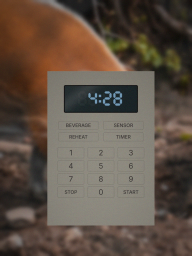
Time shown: **4:28**
